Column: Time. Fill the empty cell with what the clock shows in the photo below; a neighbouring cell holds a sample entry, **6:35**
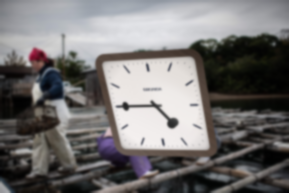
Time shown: **4:45**
